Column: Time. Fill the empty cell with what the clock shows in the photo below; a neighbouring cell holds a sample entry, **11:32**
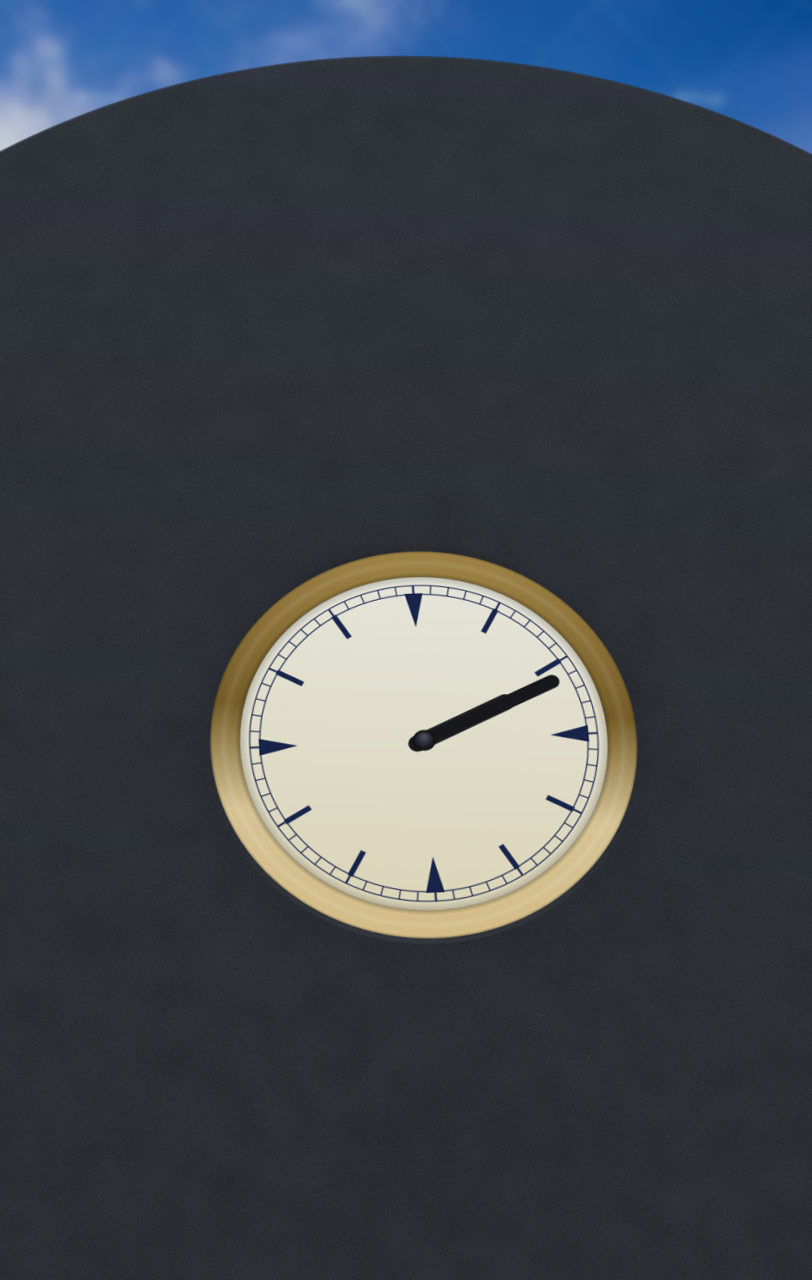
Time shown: **2:11**
